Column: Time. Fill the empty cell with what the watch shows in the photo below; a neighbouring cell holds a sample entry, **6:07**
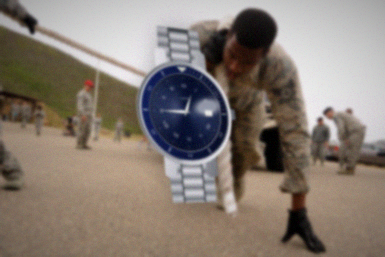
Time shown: **12:45**
